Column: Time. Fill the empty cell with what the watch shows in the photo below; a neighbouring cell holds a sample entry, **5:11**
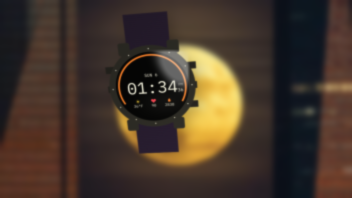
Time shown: **1:34**
